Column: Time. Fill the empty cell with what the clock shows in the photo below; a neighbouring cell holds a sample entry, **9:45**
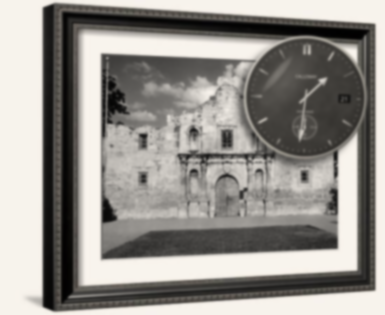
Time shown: **1:31**
